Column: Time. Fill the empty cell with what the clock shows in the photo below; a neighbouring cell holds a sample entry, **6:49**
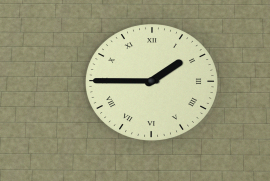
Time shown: **1:45**
